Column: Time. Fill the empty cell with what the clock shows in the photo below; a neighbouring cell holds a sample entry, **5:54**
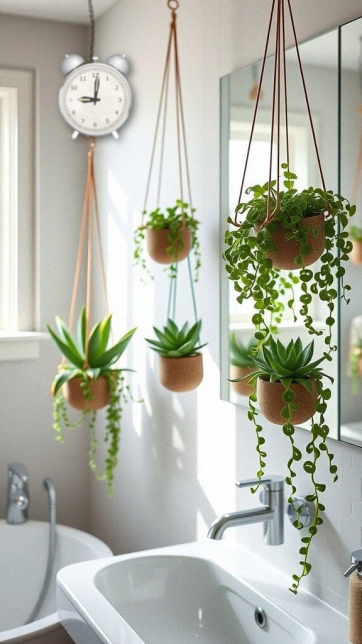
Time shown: **9:01**
